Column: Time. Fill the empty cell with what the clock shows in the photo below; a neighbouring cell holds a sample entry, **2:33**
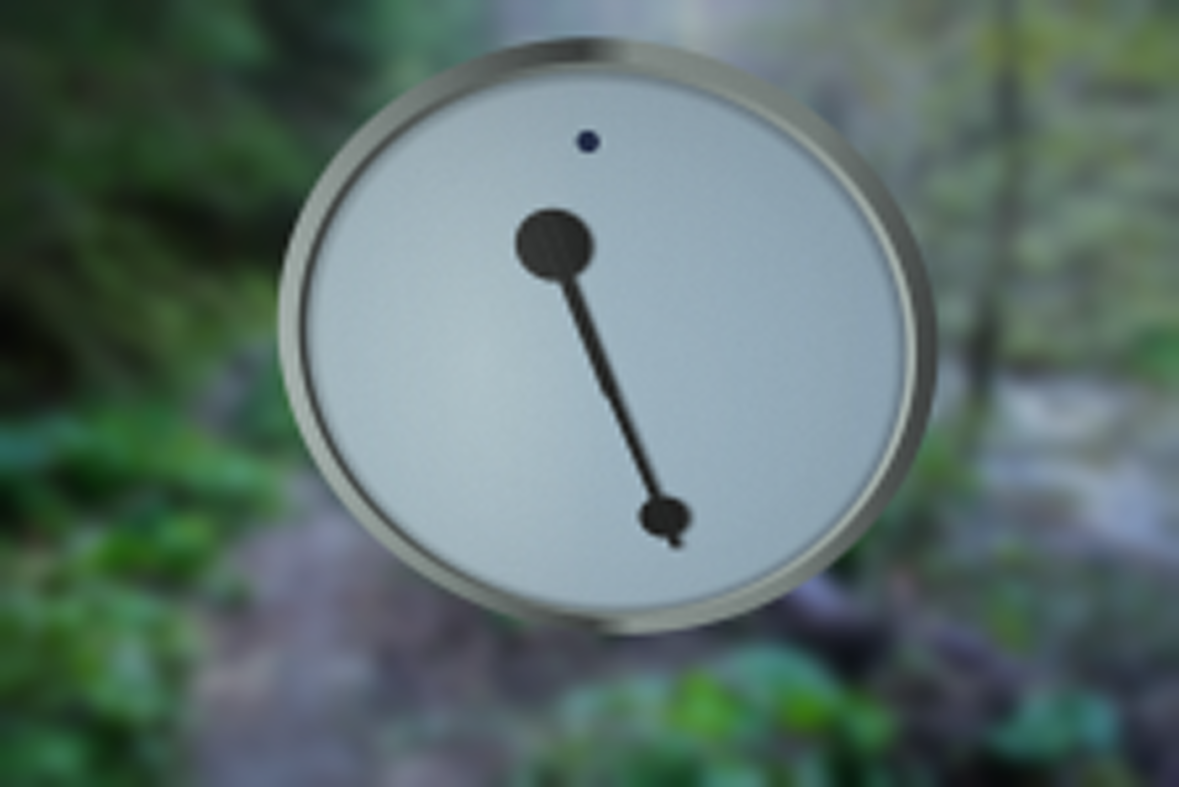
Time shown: **11:27**
